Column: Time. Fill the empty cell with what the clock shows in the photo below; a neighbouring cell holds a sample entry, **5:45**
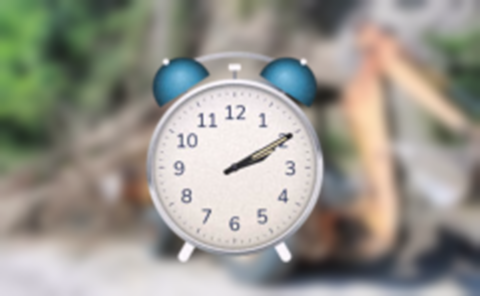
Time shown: **2:10**
